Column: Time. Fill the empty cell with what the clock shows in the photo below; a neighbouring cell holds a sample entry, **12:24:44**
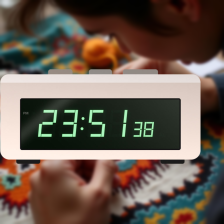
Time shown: **23:51:38**
